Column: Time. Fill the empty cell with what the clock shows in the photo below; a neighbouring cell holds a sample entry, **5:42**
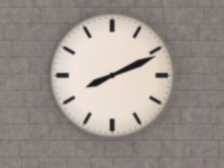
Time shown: **8:11**
